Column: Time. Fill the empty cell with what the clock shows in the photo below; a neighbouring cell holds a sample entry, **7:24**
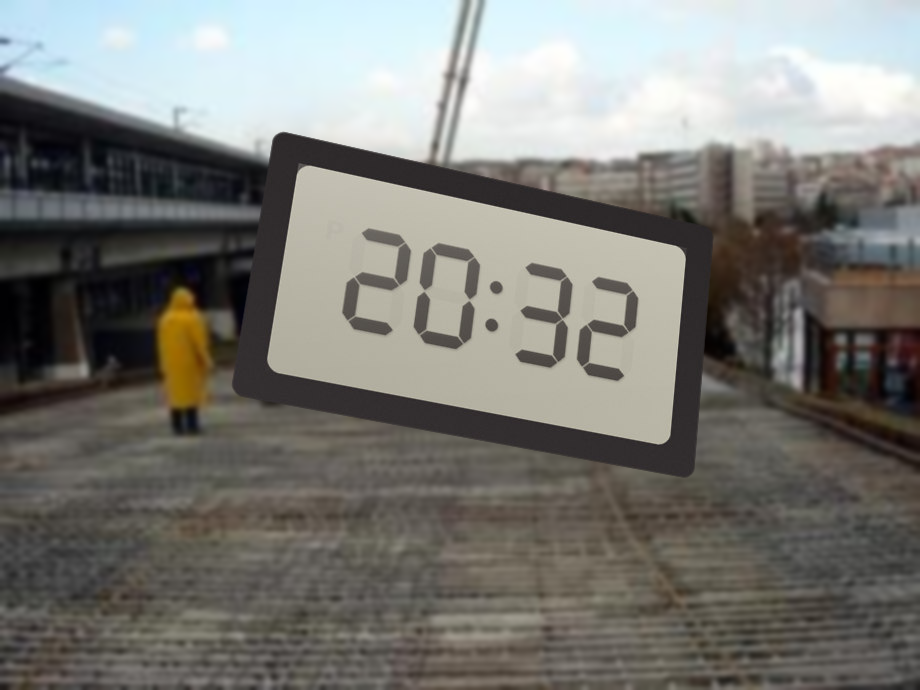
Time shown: **20:32**
